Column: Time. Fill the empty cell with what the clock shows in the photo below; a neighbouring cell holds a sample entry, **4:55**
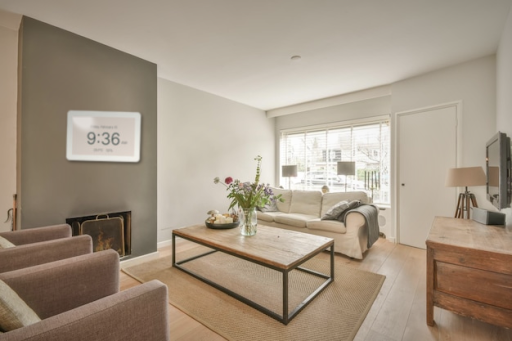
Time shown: **9:36**
